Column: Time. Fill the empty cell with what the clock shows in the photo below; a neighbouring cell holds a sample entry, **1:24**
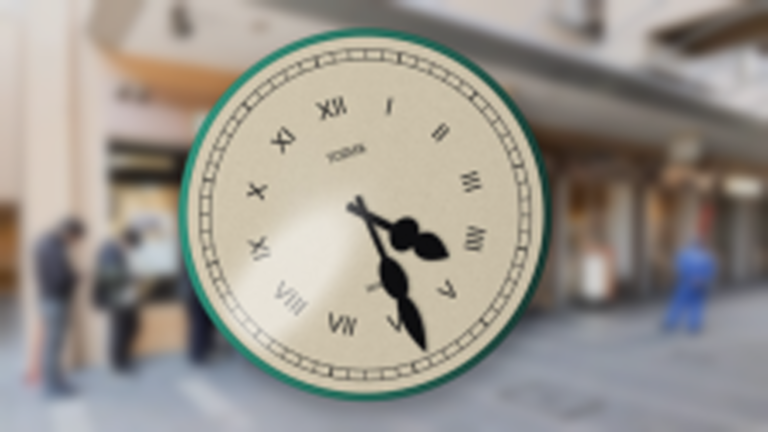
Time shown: **4:29**
